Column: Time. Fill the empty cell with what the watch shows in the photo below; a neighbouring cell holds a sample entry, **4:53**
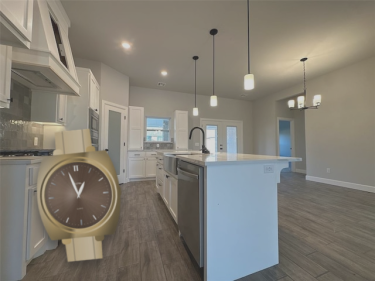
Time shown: **12:57**
